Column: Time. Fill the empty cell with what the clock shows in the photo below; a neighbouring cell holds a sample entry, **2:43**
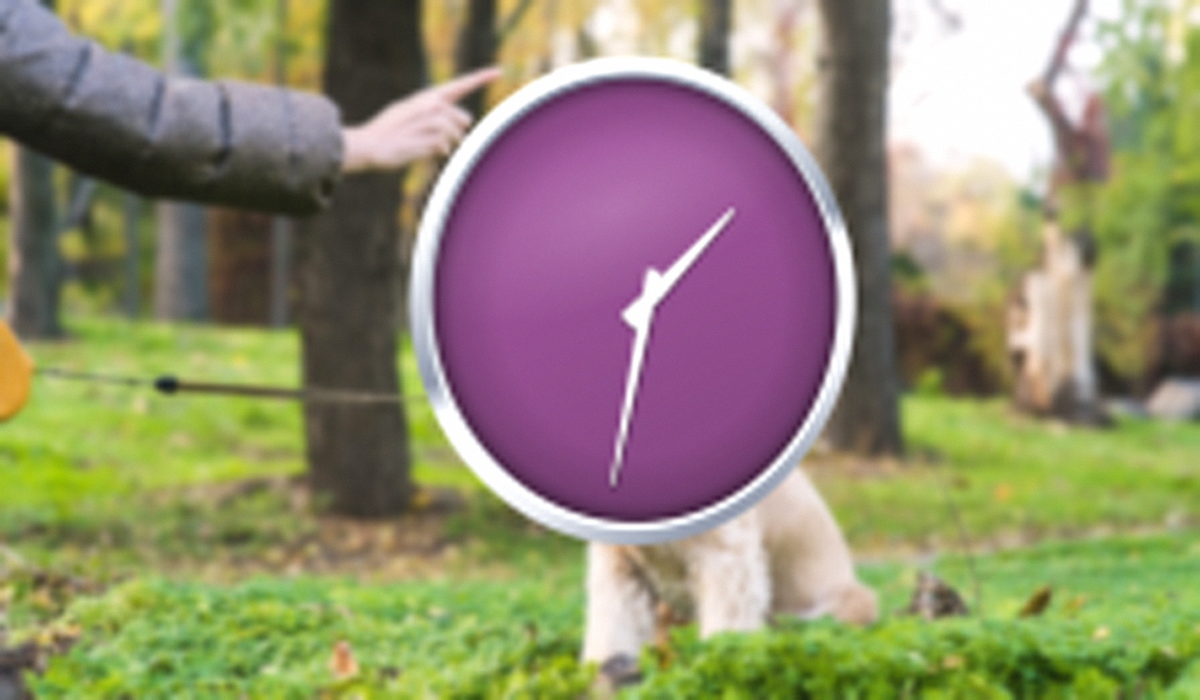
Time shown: **1:32**
